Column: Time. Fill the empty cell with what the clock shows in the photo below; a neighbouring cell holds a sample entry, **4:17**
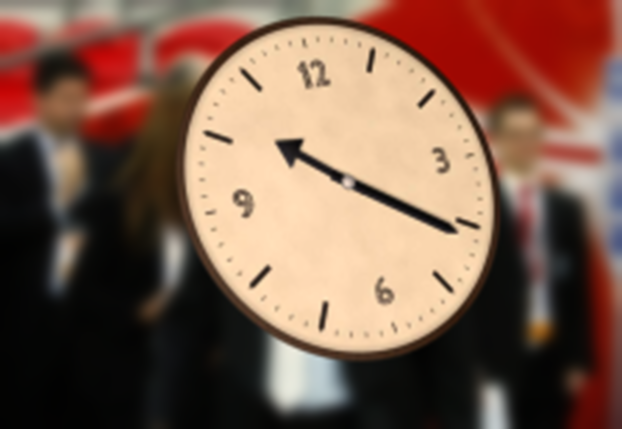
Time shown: **10:21**
